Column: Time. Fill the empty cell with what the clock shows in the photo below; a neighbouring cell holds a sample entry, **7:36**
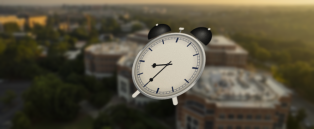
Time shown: **8:35**
